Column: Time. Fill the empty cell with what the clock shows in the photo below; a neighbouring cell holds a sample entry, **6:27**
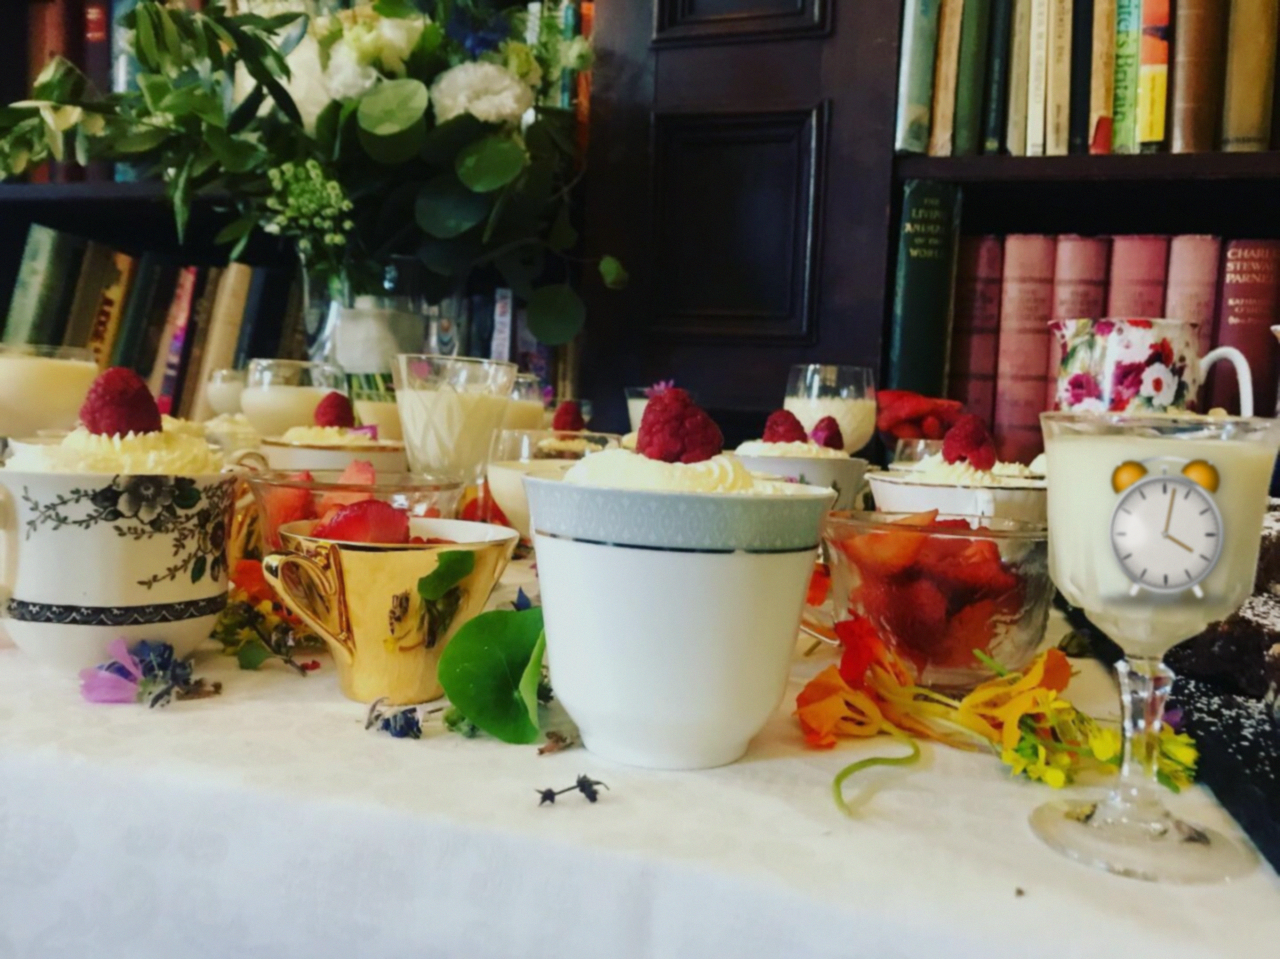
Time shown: **4:02**
